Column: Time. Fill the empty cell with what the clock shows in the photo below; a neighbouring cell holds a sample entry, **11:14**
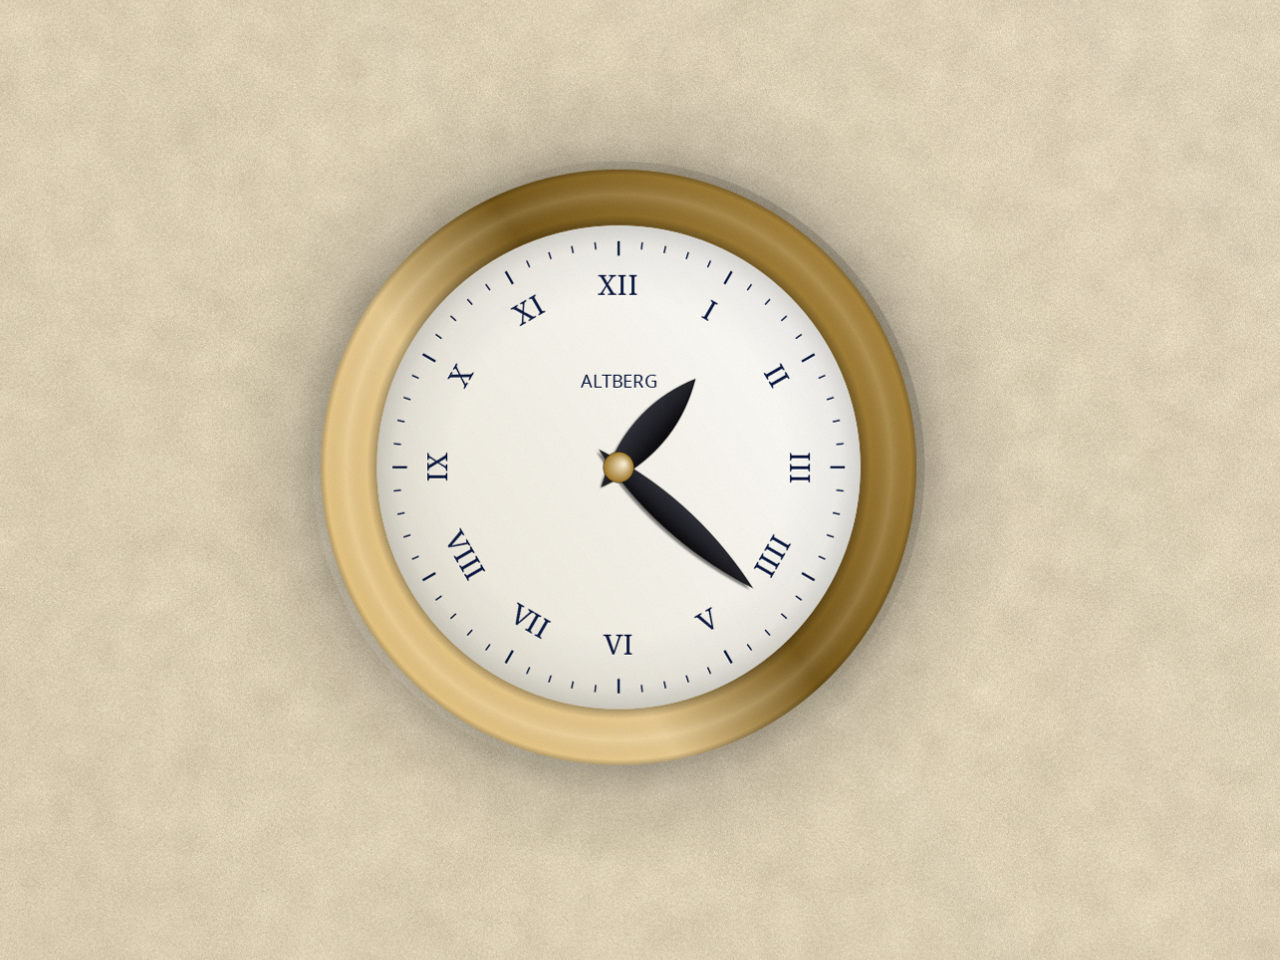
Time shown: **1:22**
